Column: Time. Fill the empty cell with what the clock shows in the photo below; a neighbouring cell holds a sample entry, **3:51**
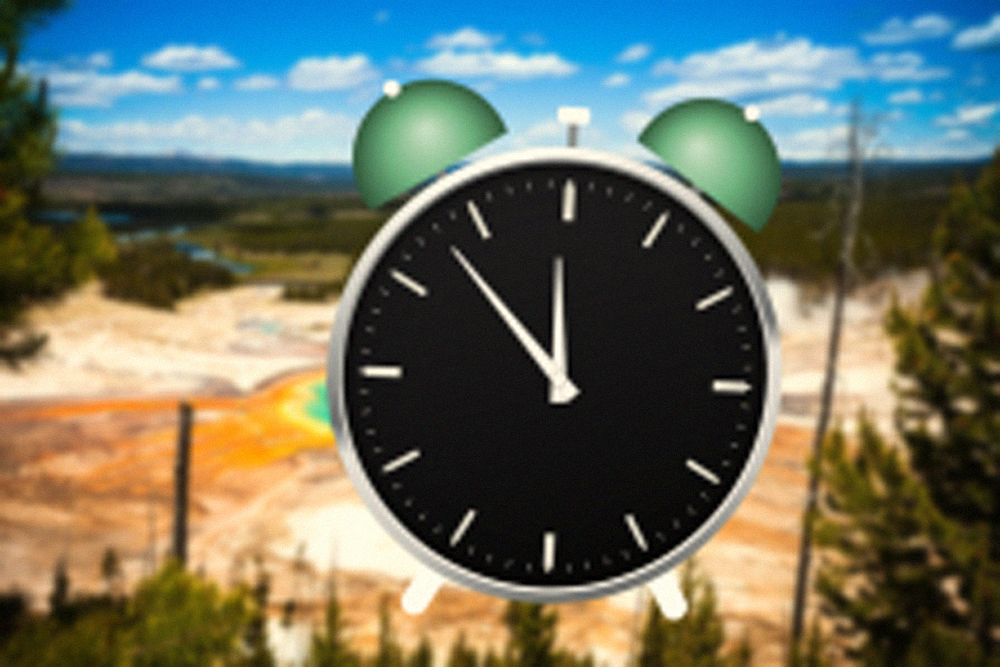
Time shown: **11:53**
